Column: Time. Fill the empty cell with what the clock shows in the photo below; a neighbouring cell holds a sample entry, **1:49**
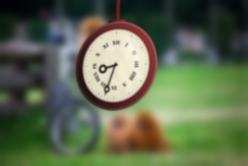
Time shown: **8:33**
